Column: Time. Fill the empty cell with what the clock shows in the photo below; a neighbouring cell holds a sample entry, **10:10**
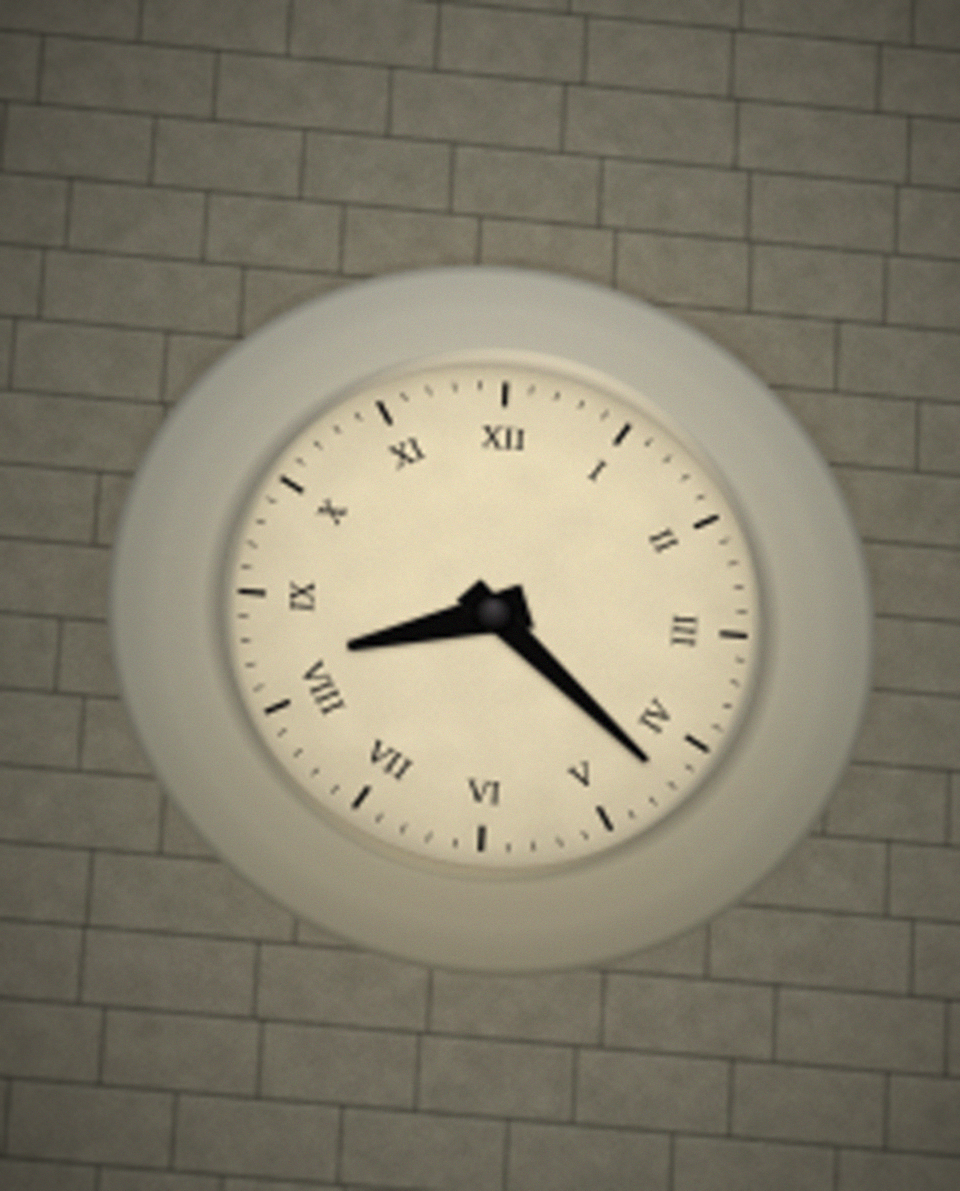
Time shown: **8:22**
